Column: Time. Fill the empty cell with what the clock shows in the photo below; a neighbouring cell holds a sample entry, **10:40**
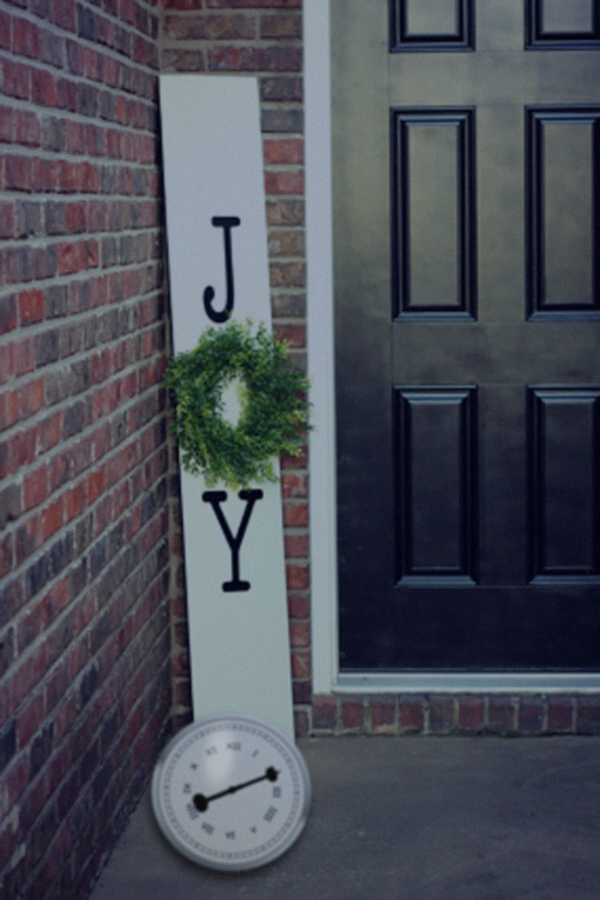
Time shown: **8:11**
